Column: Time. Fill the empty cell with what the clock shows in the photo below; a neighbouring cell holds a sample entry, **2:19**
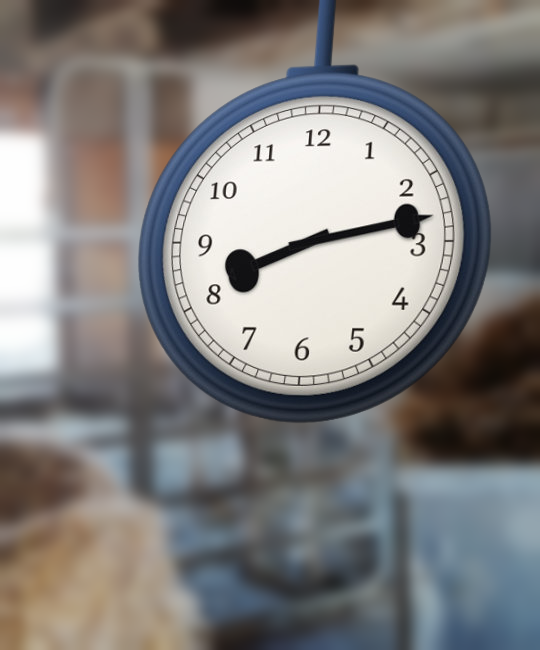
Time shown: **8:13**
